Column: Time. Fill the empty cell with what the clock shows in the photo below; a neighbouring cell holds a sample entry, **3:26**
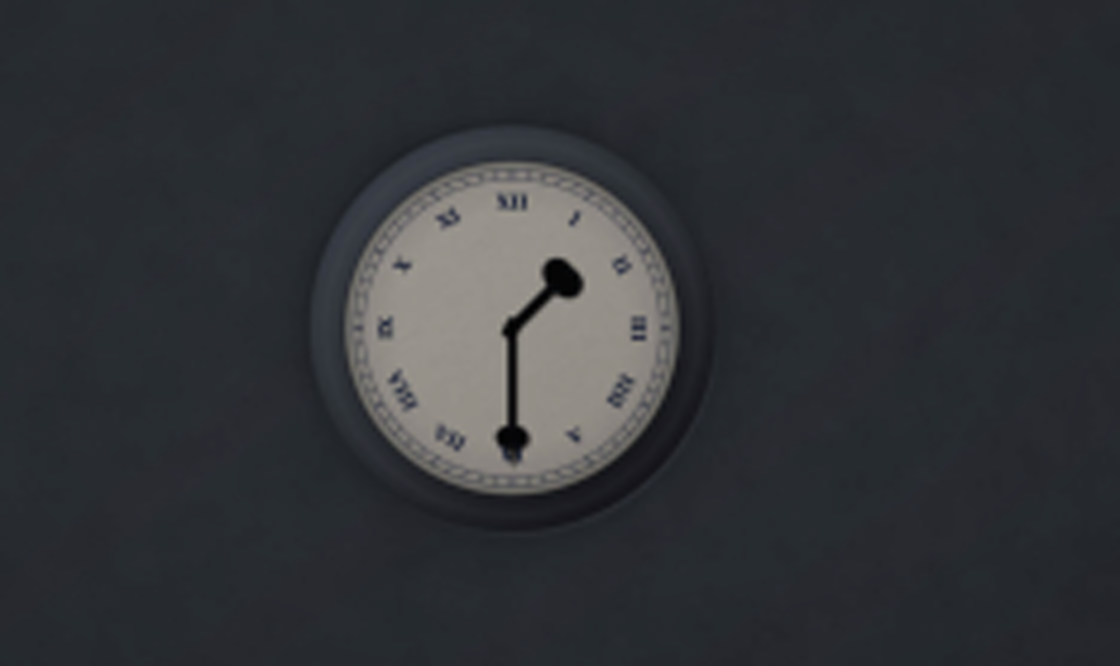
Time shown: **1:30**
